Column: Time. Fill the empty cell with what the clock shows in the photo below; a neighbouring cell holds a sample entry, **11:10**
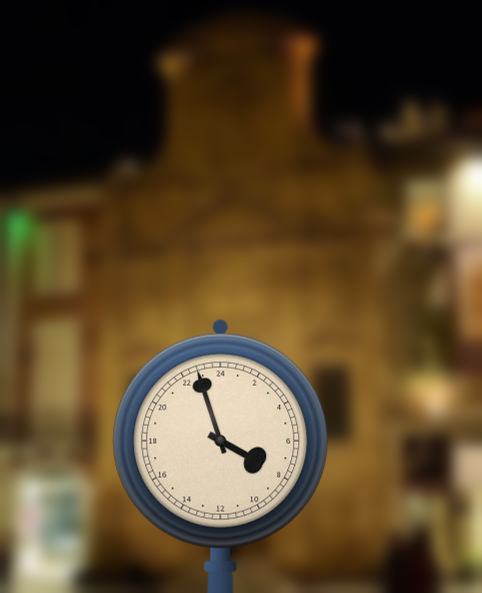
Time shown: **7:57**
